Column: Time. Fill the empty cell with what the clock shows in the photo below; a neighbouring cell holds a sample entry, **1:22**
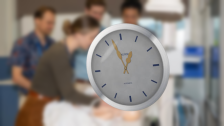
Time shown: **12:57**
